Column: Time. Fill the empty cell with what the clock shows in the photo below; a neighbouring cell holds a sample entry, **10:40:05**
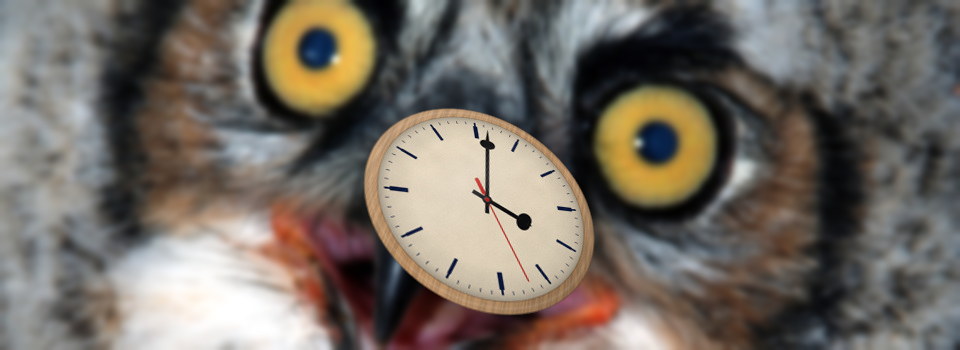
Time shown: **4:01:27**
